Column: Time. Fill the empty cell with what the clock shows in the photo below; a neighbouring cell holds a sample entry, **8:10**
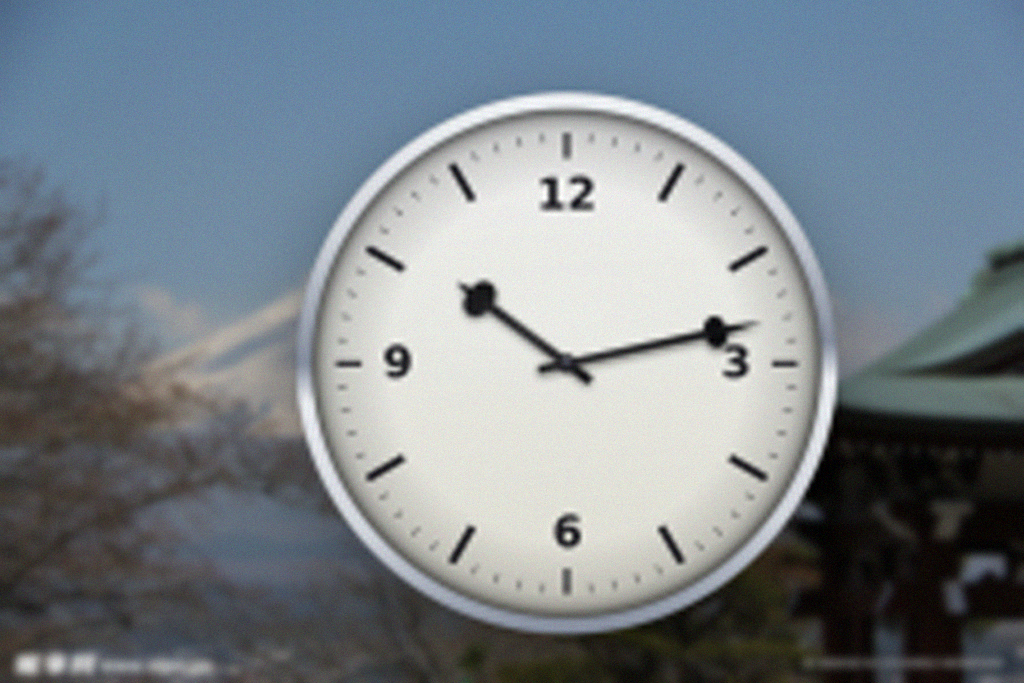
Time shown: **10:13**
